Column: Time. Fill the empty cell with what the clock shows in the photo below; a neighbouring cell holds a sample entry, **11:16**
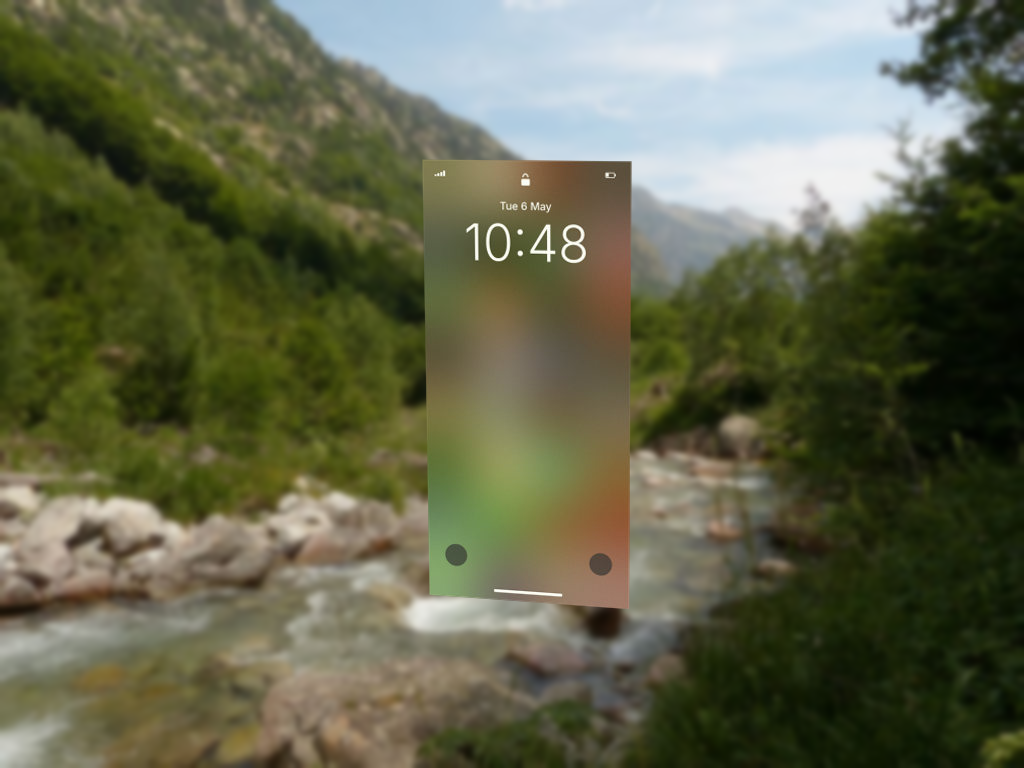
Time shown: **10:48**
